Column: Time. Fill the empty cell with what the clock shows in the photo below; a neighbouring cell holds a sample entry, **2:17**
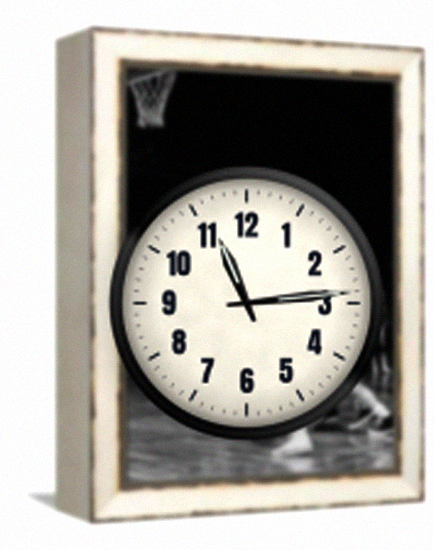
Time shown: **11:14**
